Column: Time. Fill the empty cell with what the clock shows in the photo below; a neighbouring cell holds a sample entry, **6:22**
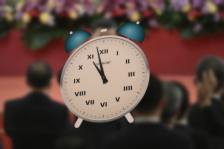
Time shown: **10:58**
